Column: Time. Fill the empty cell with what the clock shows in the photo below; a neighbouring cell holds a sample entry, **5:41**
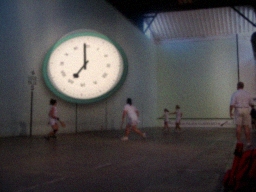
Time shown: **6:59**
